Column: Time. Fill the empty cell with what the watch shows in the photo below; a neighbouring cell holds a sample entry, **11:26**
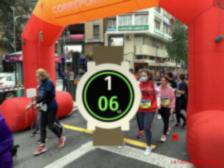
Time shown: **1:06**
